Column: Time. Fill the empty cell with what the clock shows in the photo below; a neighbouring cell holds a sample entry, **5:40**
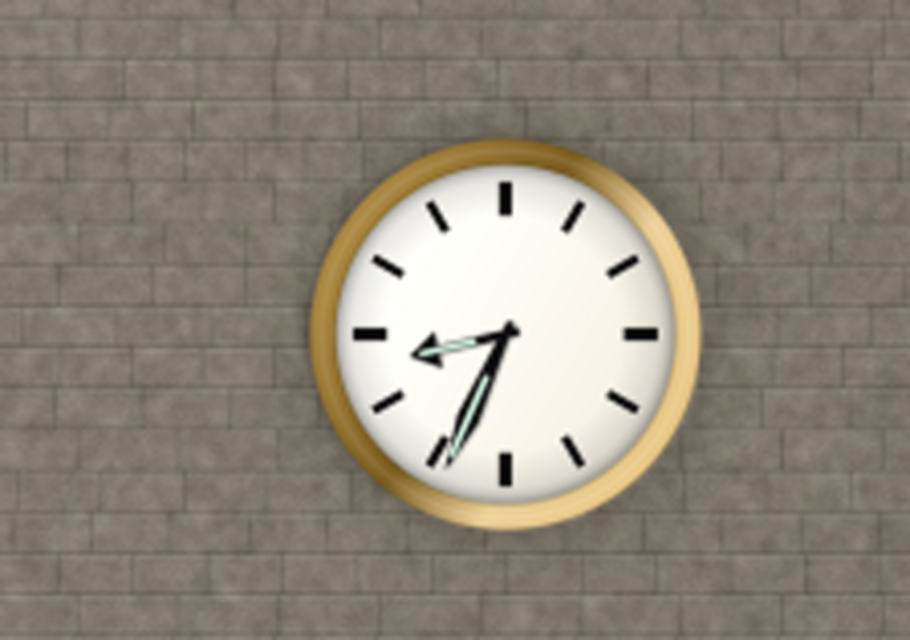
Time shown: **8:34**
